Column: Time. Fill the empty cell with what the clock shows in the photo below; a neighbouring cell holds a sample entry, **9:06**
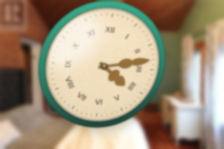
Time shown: **4:13**
